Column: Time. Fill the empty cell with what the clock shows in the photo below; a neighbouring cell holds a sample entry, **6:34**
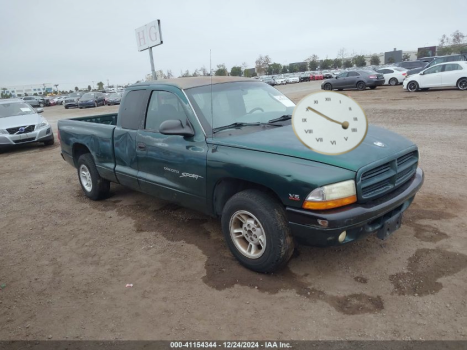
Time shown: **3:51**
